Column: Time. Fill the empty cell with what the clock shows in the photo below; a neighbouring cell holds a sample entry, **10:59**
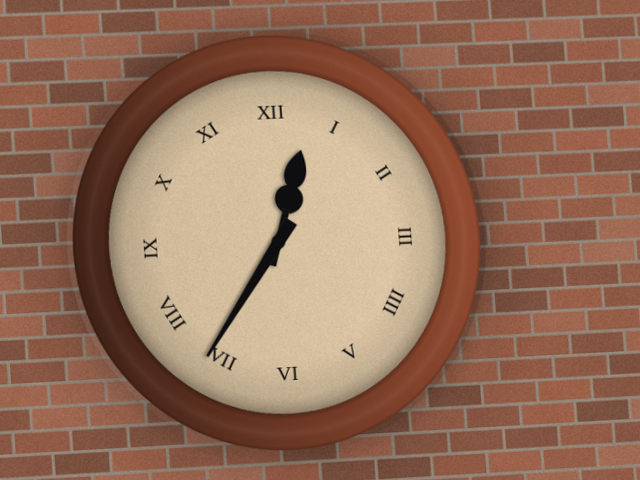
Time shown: **12:36**
